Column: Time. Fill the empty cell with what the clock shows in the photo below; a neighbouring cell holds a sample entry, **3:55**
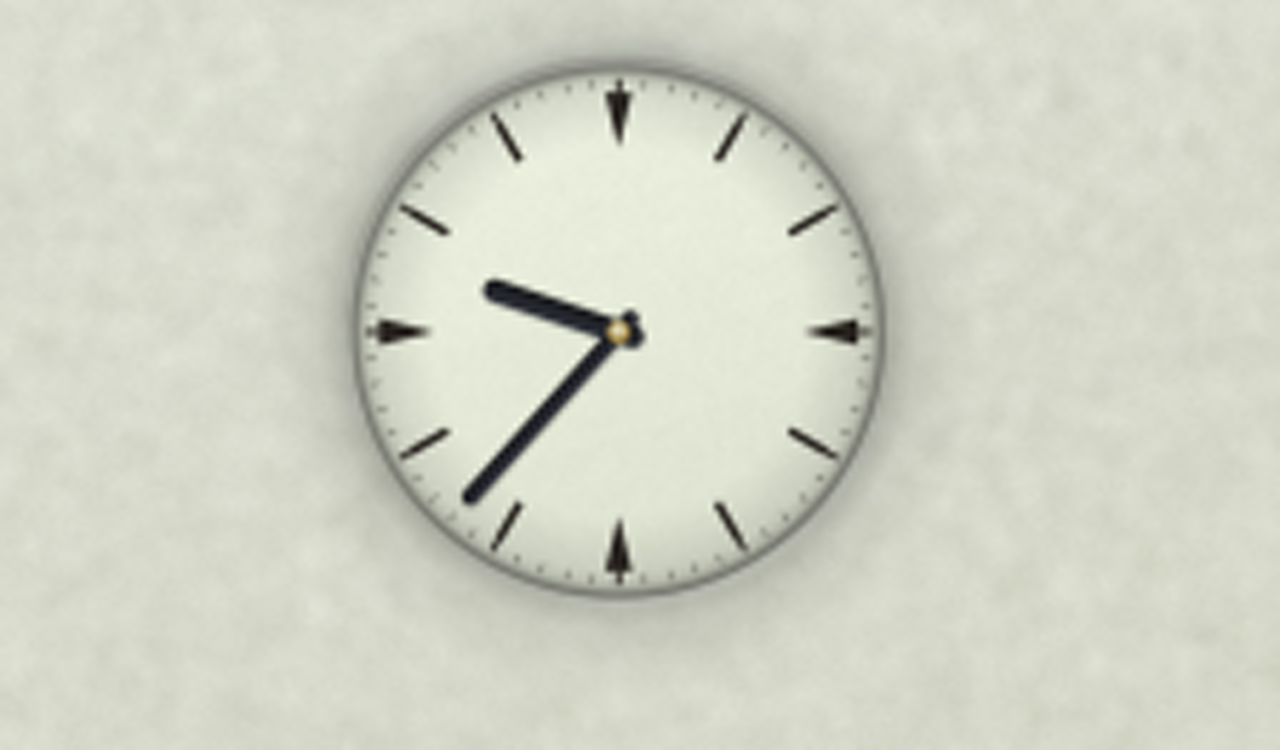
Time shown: **9:37**
